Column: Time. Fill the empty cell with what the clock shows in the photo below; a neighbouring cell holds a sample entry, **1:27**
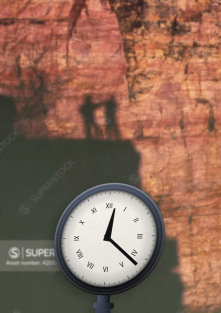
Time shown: **12:22**
